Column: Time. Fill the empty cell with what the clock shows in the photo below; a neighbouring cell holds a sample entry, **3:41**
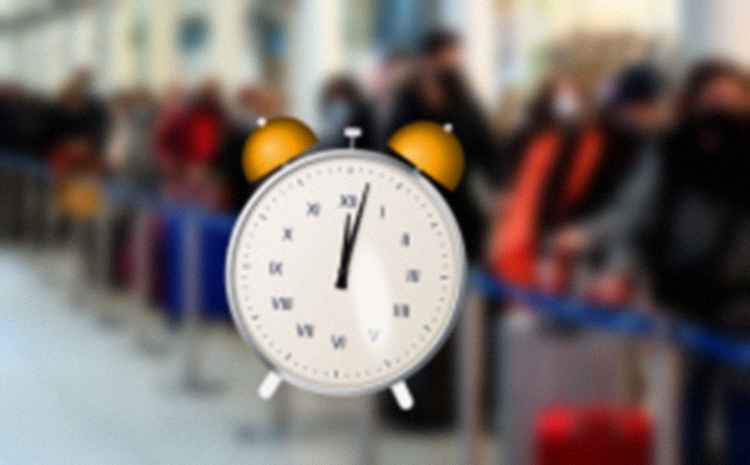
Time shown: **12:02**
